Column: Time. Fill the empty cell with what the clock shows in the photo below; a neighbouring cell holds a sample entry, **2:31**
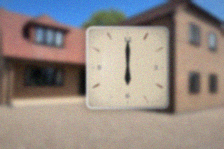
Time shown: **6:00**
